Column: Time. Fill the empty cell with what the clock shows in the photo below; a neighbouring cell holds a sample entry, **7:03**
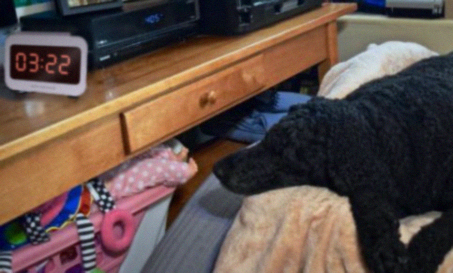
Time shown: **3:22**
